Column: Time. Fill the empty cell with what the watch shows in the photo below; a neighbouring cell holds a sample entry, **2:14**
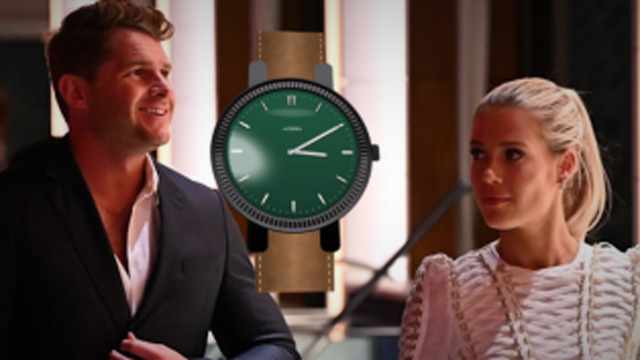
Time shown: **3:10**
